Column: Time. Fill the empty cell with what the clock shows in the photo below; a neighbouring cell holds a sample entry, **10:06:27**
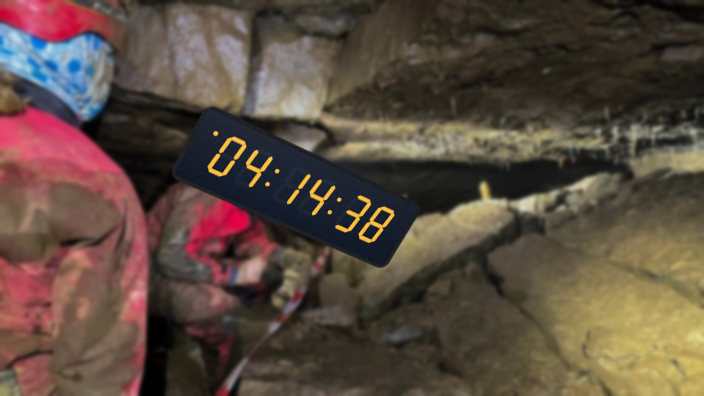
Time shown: **4:14:38**
